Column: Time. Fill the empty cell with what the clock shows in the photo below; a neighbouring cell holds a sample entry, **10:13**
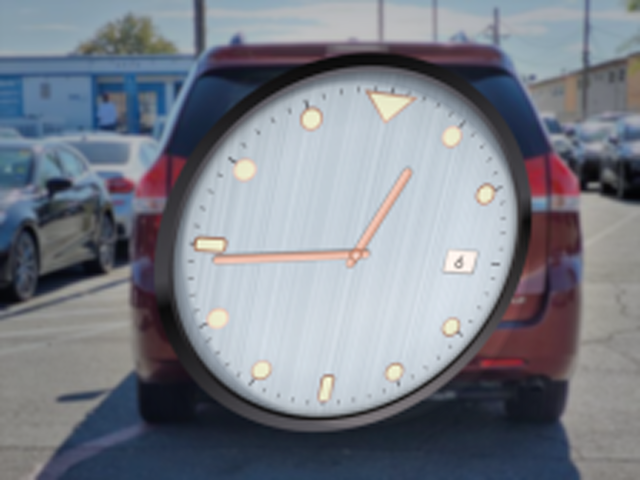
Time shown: **12:44**
